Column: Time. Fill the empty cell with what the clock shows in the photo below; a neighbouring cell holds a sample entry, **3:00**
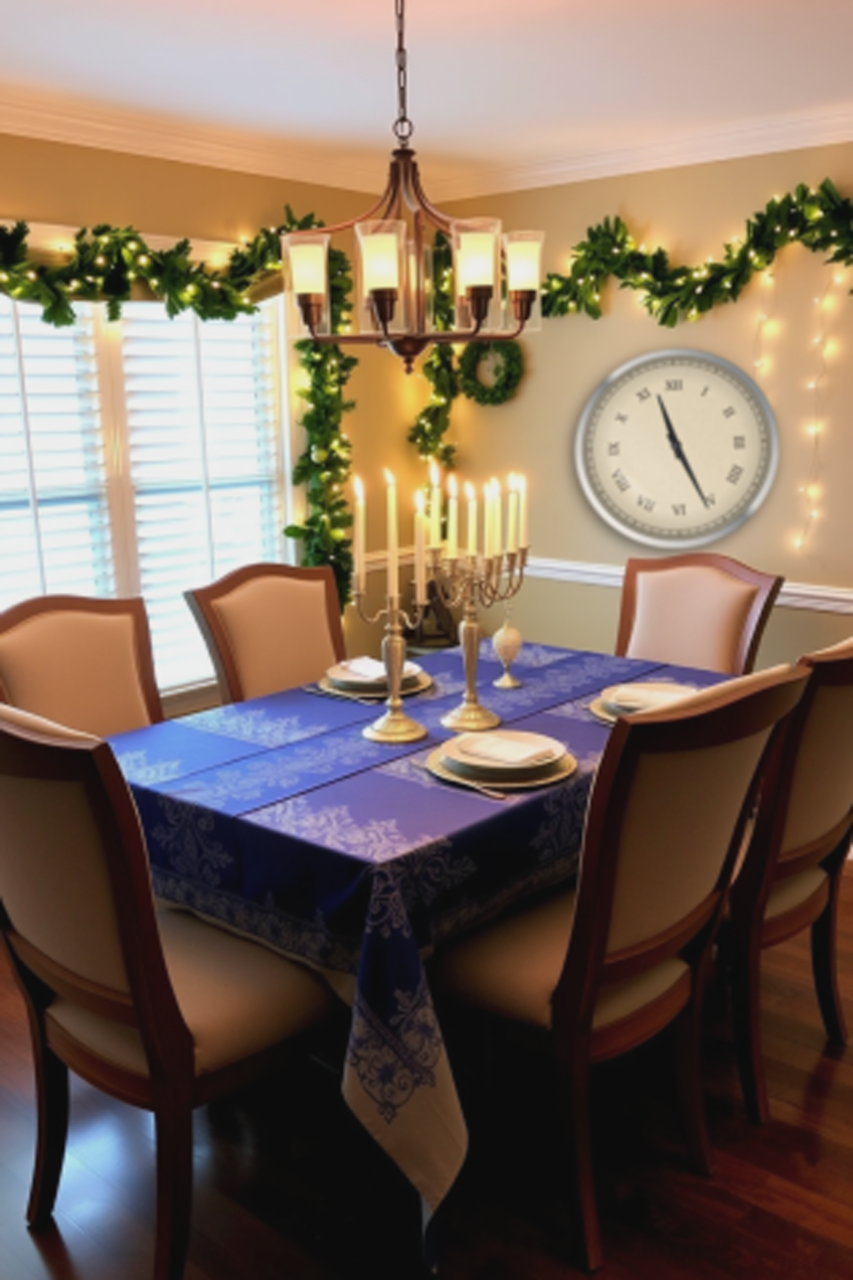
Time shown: **11:26**
